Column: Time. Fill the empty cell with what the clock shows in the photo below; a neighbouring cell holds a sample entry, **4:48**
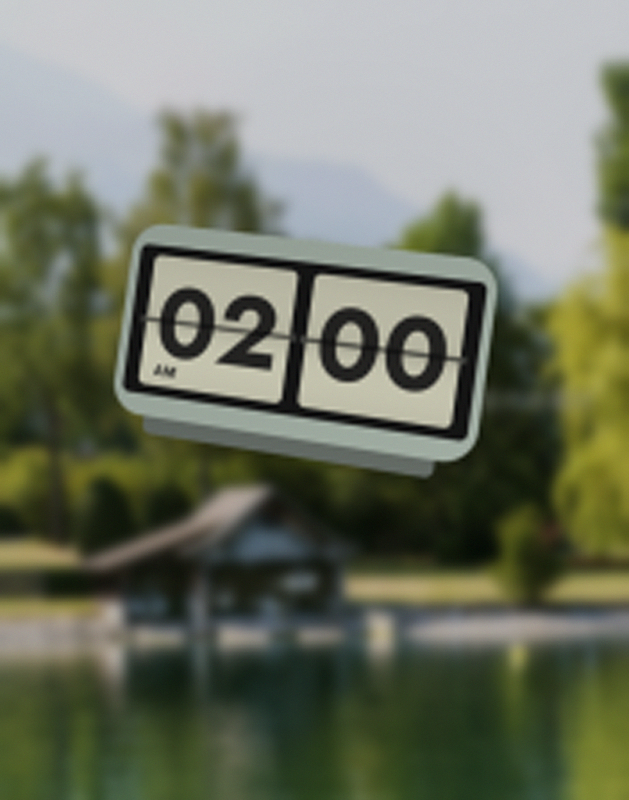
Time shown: **2:00**
